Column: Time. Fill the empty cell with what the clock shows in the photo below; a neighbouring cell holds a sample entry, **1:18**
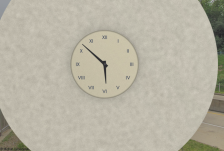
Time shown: **5:52**
